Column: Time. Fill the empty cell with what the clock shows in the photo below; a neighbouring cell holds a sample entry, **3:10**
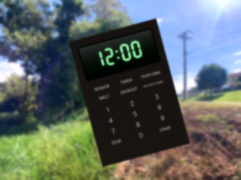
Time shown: **12:00**
